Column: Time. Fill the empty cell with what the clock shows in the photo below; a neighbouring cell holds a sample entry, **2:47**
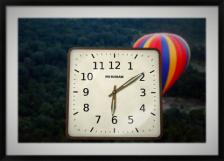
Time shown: **6:09**
